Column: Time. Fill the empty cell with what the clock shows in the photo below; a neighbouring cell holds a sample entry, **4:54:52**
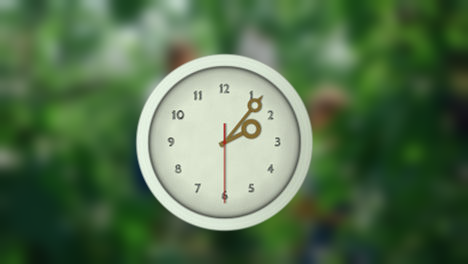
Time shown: **2:06:30**
